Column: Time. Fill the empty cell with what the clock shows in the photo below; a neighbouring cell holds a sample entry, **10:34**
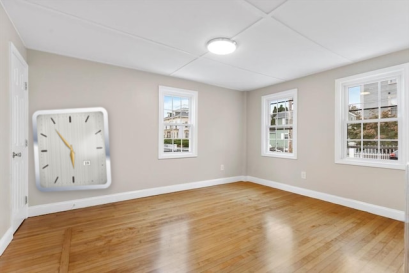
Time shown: **5:54**
